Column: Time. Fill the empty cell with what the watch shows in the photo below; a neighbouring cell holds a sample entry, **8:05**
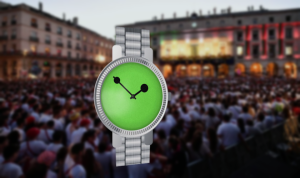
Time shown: **1:52**
